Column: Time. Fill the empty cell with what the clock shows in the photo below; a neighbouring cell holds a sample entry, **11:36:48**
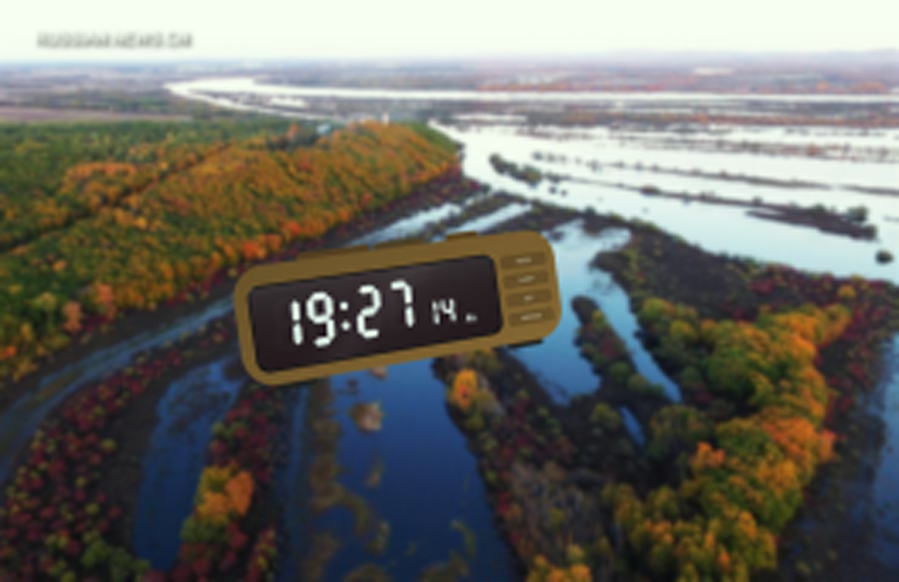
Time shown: **19:27:14**
